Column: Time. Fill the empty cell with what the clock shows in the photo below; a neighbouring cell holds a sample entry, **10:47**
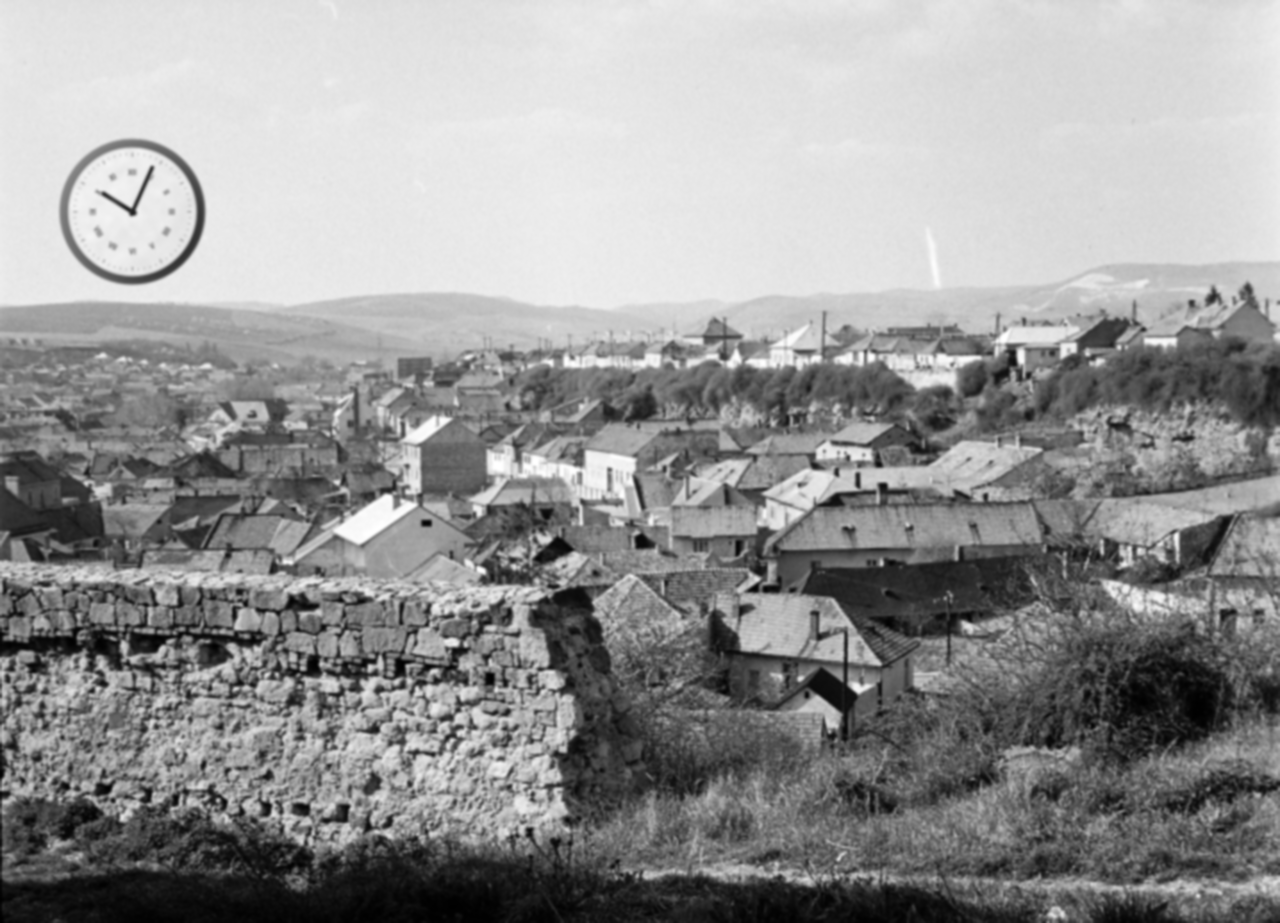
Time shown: **10:04**
